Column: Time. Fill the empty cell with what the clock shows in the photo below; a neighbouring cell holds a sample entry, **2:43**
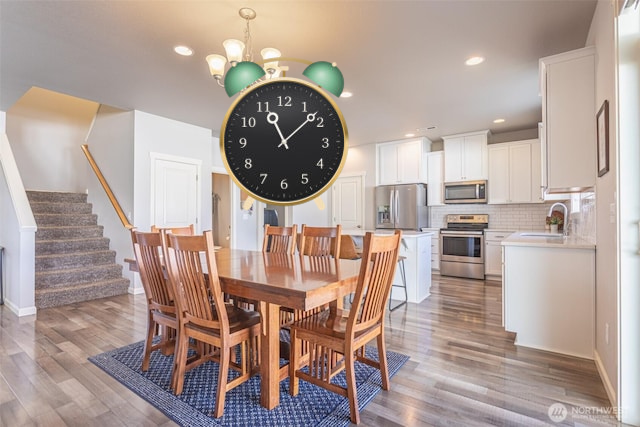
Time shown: **11:08**
